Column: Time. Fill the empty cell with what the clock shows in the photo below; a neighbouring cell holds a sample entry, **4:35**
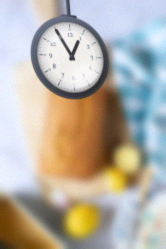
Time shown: **12:55**
